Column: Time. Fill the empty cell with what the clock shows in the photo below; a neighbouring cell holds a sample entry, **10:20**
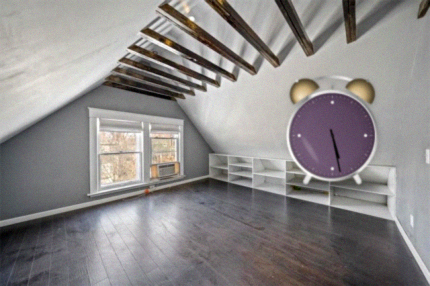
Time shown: **5:28**
